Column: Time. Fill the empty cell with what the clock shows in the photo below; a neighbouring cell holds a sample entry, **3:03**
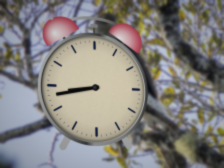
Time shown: **8:43**
